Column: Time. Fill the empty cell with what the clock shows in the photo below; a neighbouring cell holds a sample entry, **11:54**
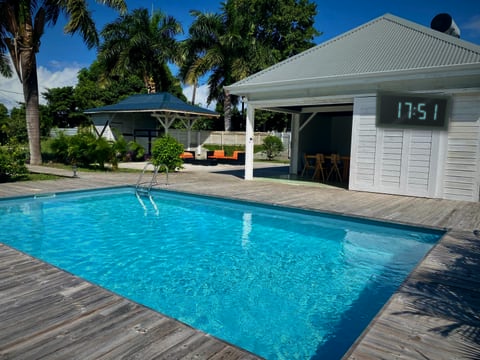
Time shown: **17:51**
